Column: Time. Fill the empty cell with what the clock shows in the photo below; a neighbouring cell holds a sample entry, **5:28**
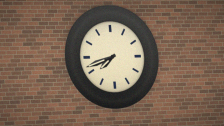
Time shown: **7:42**
